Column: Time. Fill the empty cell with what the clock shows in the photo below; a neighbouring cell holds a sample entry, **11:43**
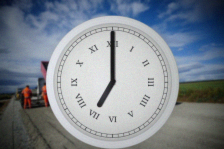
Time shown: **7:00**
